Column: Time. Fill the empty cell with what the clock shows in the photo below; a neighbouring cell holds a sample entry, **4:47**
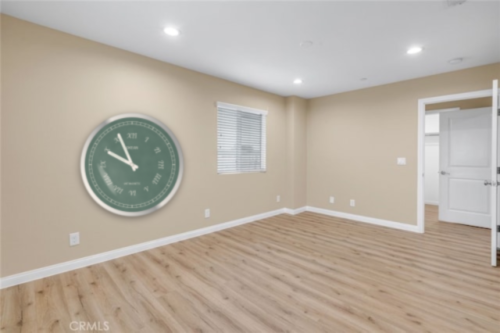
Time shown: **9:56**
